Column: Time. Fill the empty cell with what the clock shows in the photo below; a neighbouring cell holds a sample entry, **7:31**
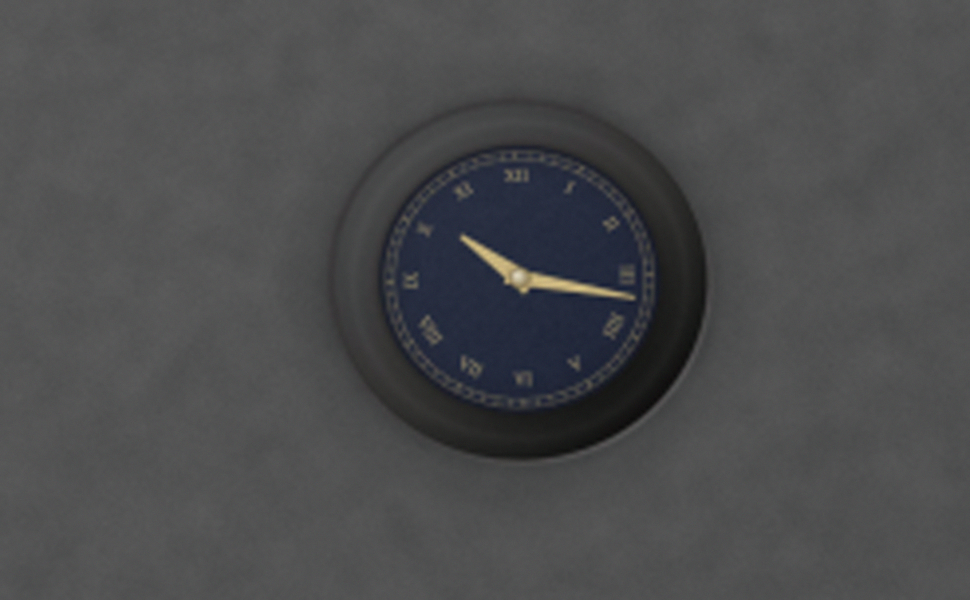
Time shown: **10:17**
